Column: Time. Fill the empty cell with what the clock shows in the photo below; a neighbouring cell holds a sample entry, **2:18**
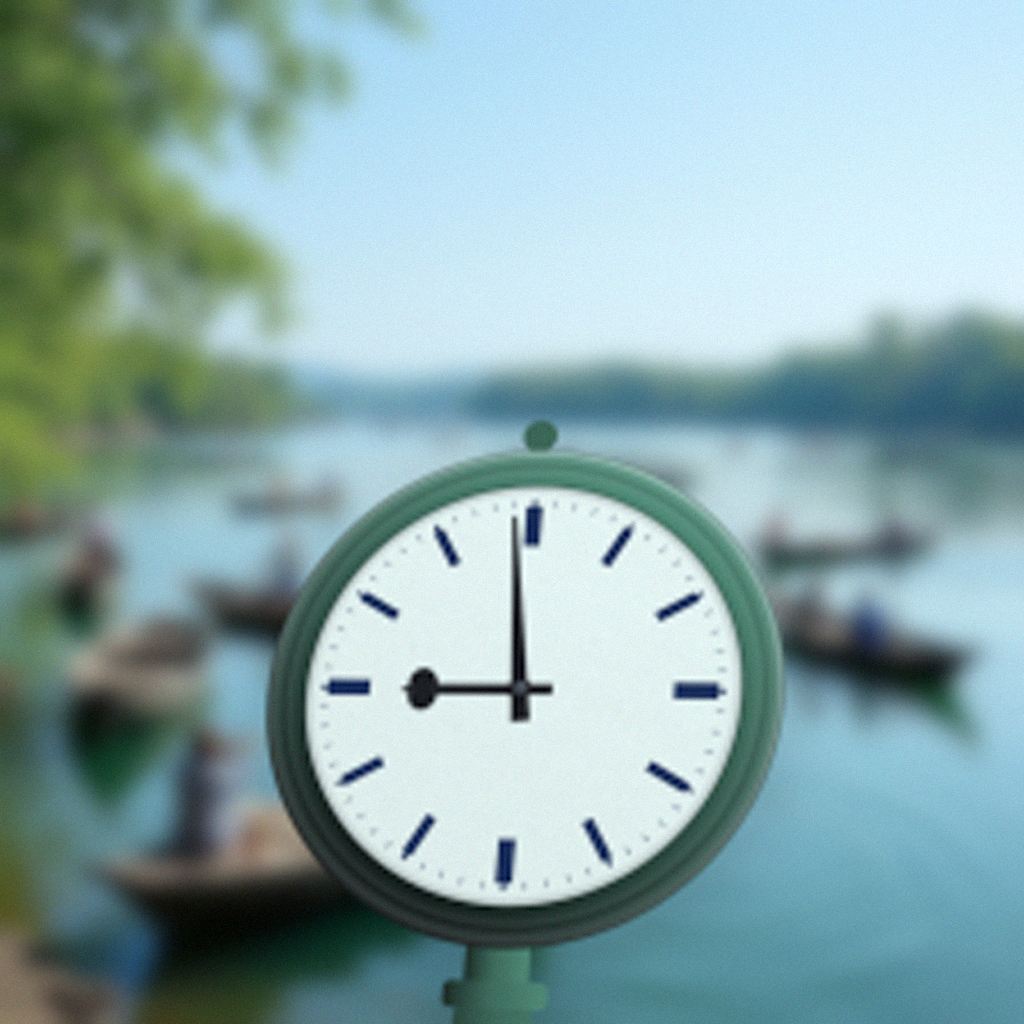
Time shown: **8:59**
